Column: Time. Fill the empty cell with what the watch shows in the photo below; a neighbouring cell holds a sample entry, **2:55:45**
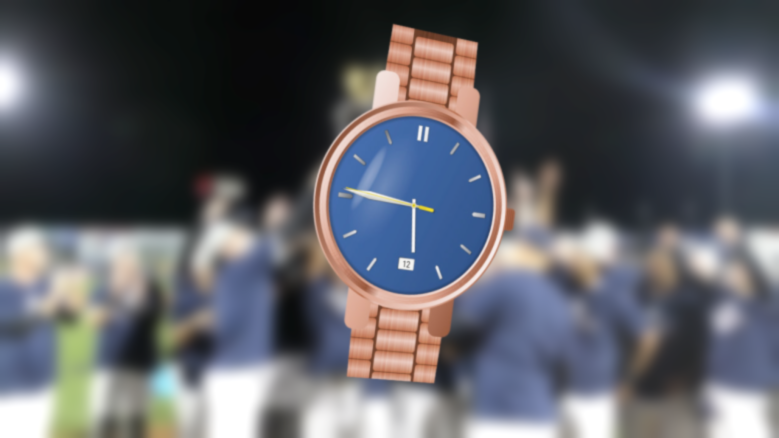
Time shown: **5:45:46**
